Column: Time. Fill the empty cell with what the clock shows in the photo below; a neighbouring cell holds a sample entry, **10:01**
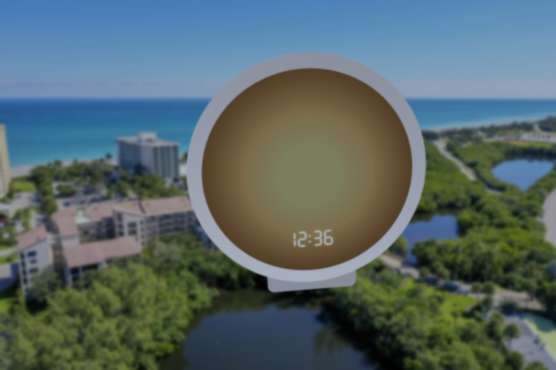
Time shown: **12:36**
